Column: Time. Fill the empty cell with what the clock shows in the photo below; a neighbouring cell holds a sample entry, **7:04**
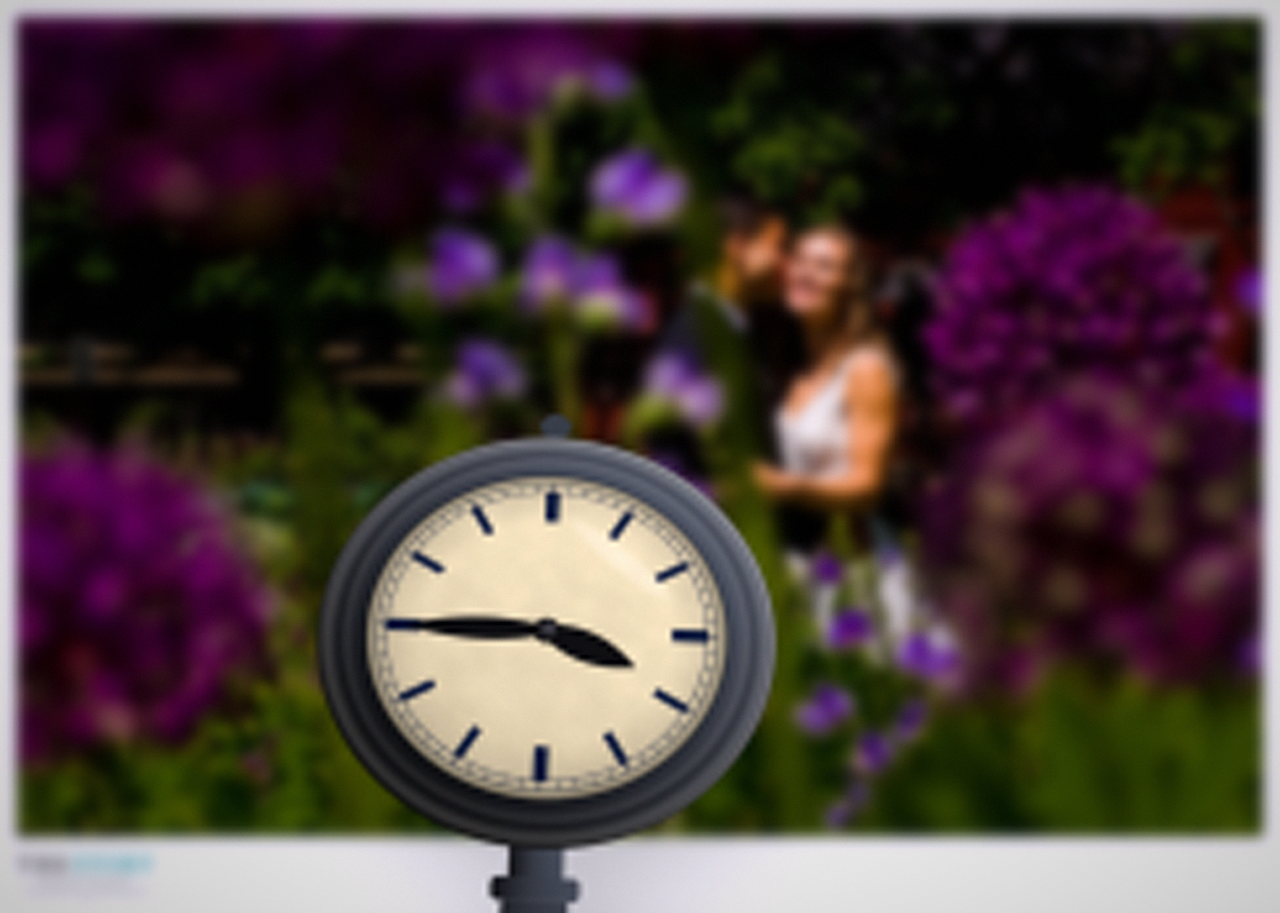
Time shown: **3:45**
